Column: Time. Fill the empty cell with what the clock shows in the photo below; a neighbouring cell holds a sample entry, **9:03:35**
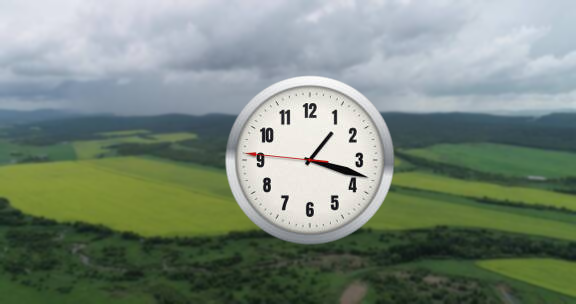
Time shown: **1:17:46**
